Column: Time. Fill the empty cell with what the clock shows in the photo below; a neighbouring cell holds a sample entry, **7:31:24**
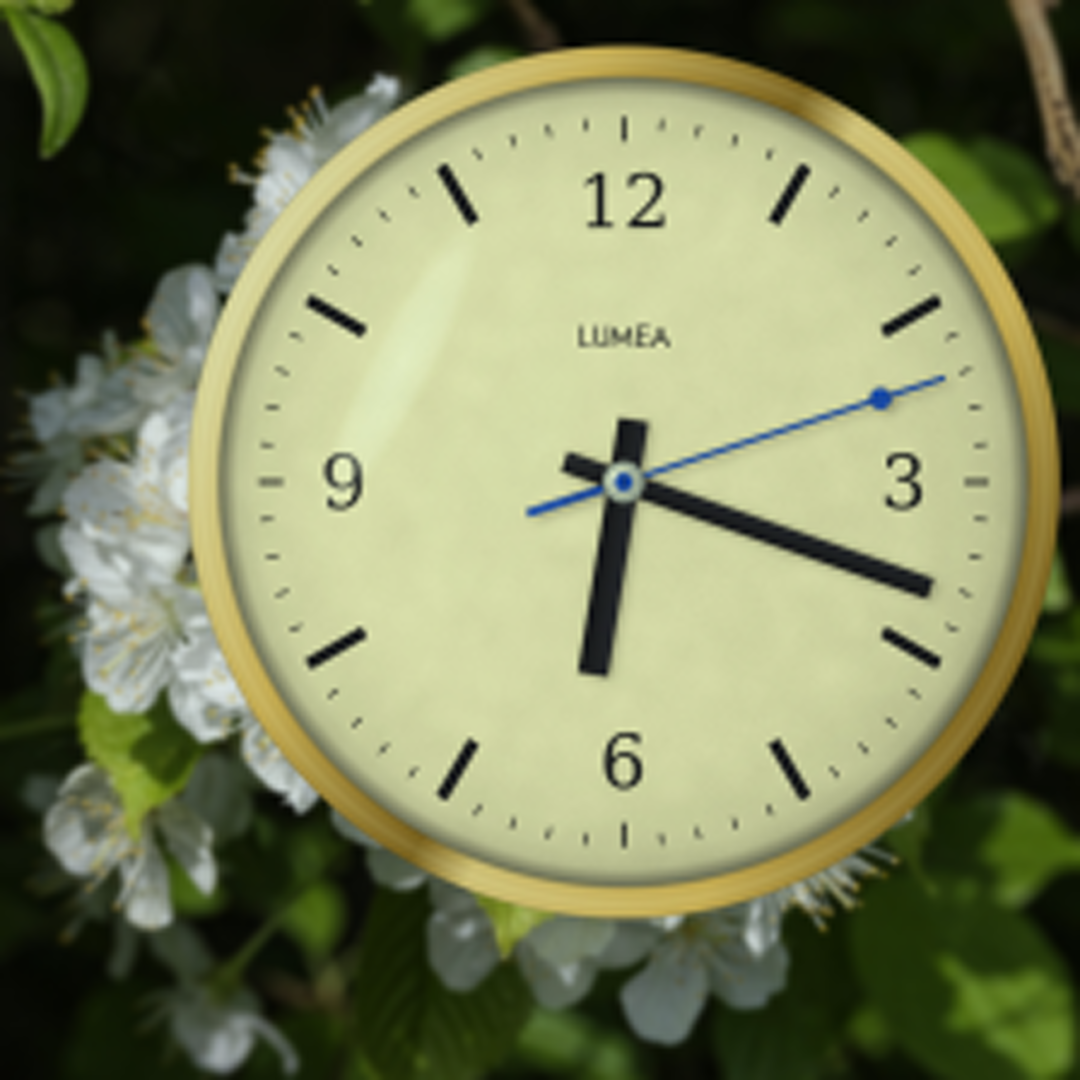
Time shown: **6:18:12**
